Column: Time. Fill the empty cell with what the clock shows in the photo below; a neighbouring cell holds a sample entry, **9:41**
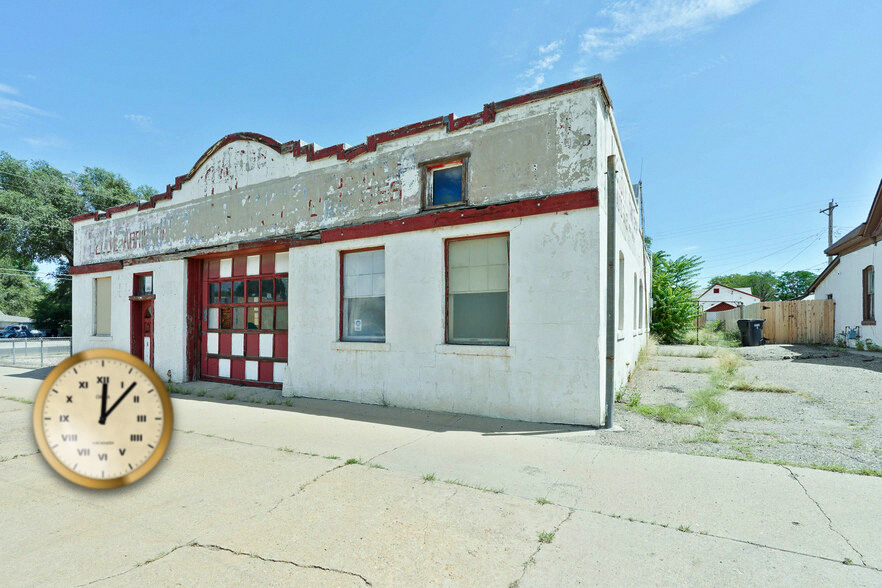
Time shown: **12:07**
